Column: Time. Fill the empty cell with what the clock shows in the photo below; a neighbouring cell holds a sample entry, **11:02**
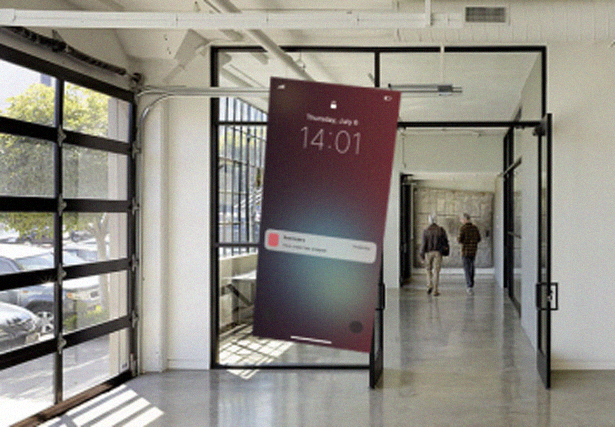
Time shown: **14:01**
